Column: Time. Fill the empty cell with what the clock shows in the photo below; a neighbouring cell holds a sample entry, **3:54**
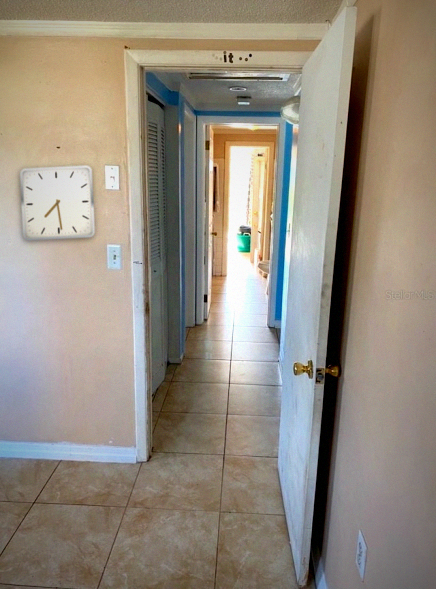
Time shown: **7:29**
